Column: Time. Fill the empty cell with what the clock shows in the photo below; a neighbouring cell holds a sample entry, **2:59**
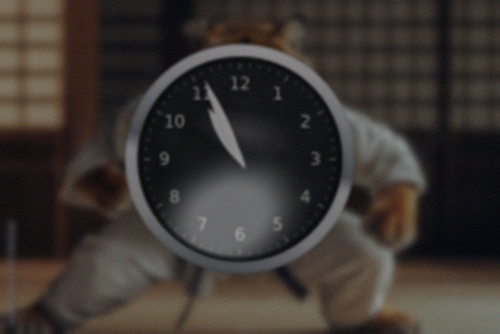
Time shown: **10:56**
